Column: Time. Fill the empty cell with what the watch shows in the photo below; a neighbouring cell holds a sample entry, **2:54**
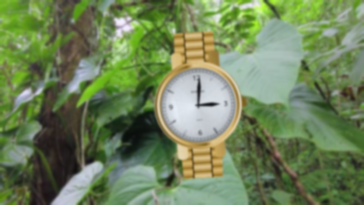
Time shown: **3:01**
